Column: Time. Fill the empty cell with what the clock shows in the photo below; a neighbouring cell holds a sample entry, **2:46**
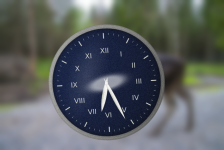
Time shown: **6:26**
